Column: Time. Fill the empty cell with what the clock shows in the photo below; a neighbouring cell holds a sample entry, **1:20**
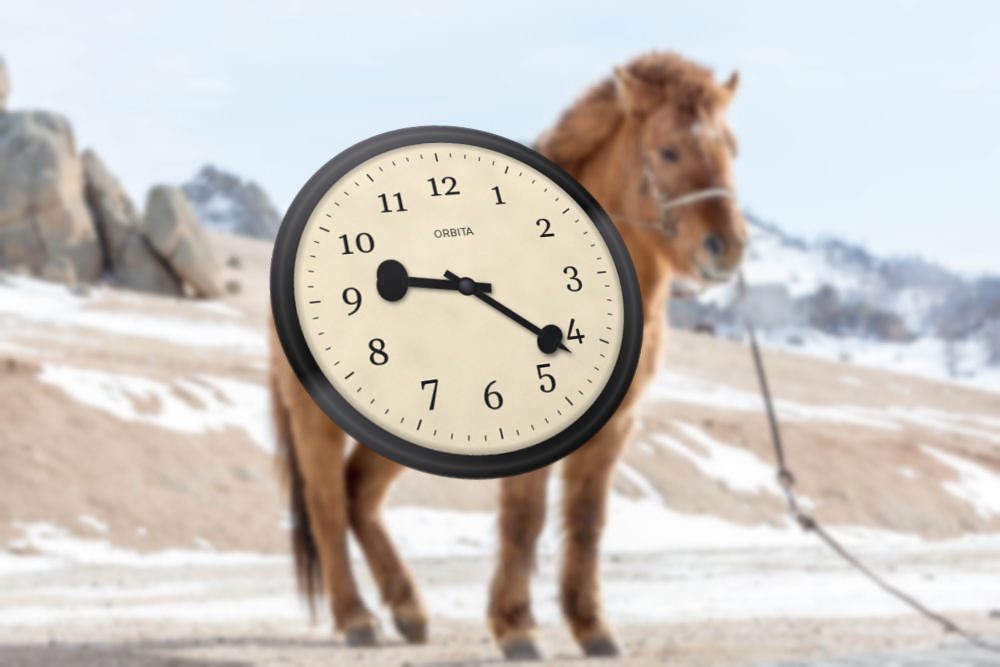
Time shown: **9:22**
